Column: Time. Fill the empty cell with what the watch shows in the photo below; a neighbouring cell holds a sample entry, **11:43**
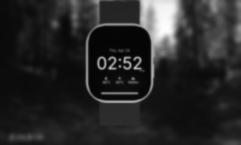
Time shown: **2:52**
